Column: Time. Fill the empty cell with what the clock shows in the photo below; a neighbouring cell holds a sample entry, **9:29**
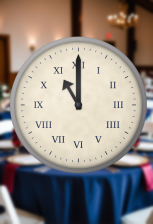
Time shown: **11:00**
